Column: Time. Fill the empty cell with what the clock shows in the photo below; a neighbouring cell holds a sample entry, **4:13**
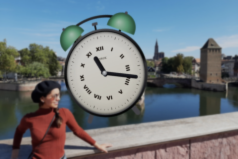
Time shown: **11:18**
